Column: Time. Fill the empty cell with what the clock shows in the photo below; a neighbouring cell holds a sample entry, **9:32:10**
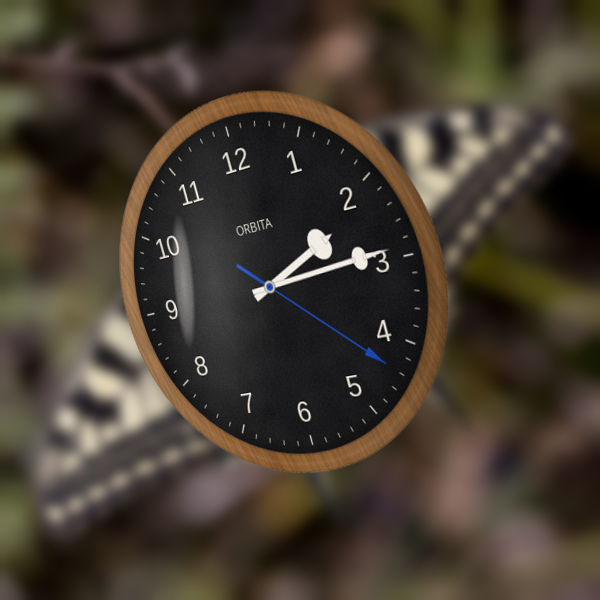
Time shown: **2:14:22**
